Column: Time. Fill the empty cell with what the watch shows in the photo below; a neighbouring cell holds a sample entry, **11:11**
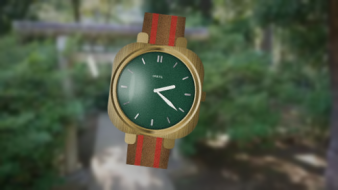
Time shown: **2:21**
